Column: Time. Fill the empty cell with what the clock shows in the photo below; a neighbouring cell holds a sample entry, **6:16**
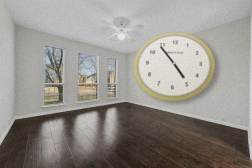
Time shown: **4:54**
